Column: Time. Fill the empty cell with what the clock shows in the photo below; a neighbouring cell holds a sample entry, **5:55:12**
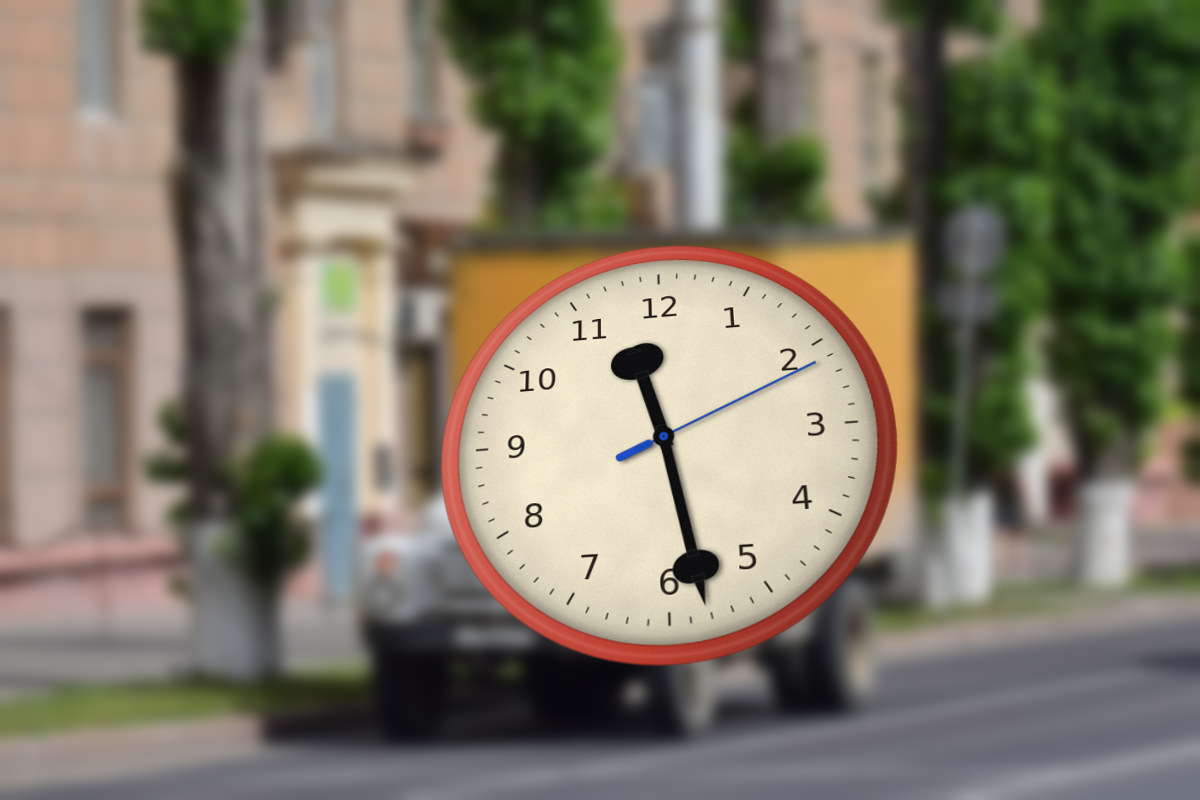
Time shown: **11:28:11**
